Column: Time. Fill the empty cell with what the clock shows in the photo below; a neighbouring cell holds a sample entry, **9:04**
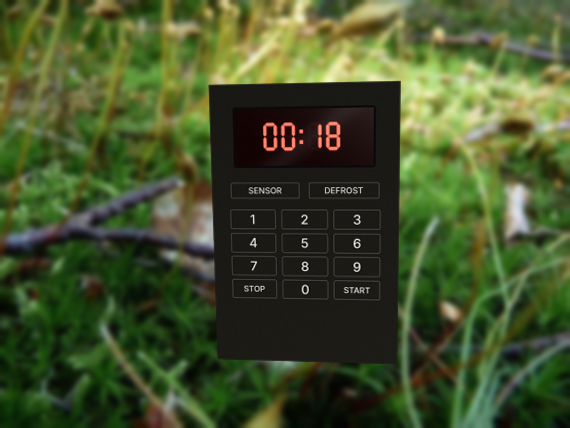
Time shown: **0:18**
